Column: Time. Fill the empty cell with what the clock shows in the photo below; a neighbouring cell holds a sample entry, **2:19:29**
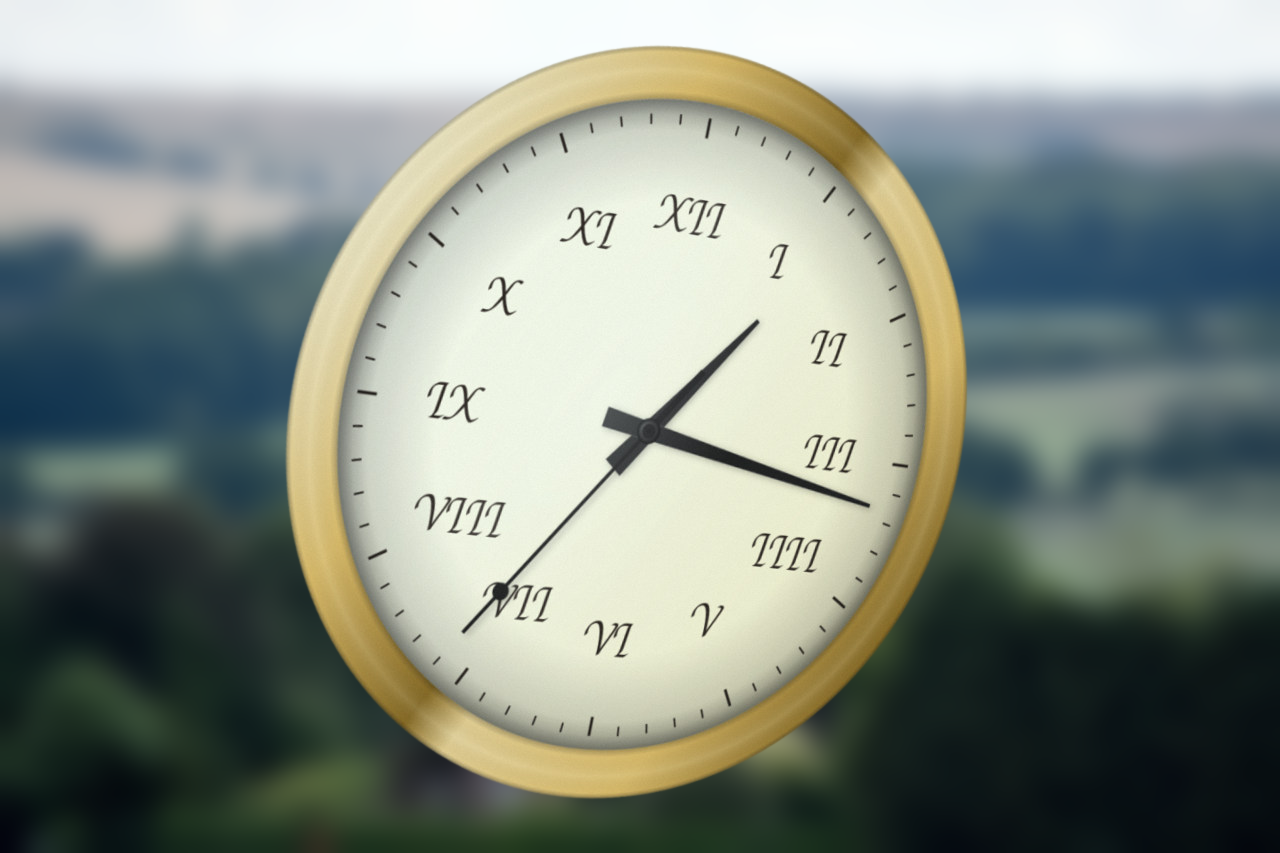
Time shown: **1:16:36**
